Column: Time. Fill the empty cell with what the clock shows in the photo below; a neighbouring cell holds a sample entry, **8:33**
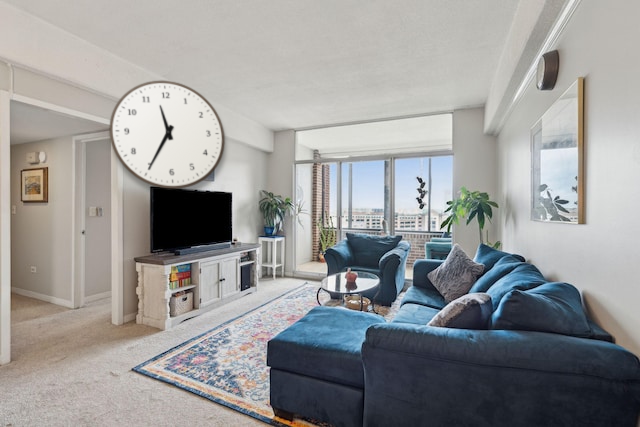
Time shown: **11:35**
